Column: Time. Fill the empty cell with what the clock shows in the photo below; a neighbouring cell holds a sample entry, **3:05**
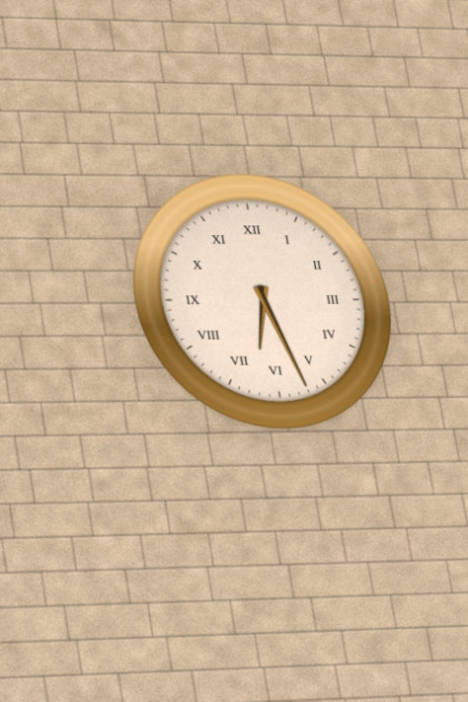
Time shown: **6:27**
